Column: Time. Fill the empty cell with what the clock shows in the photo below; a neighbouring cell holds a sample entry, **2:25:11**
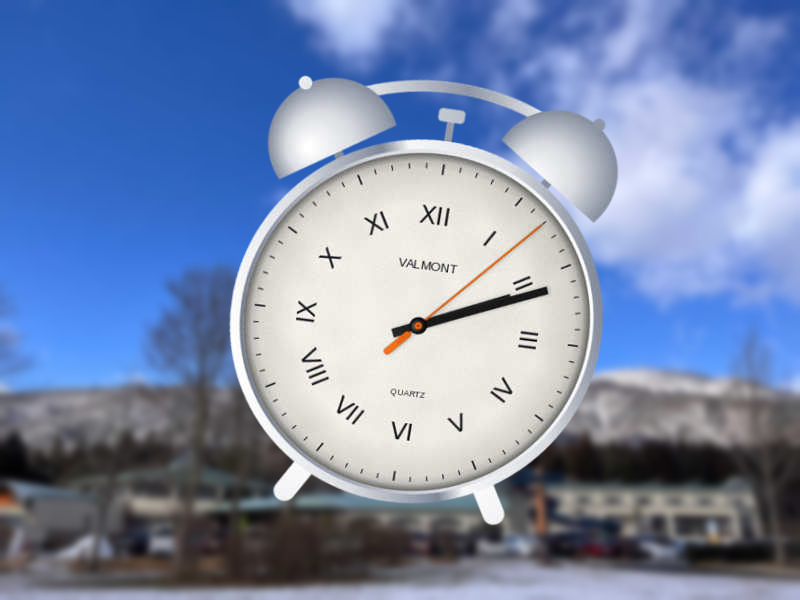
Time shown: **2:11:07**
